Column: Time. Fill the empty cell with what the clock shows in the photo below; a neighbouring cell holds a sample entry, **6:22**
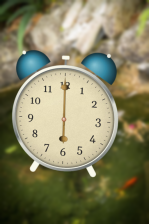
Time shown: **6:00**
